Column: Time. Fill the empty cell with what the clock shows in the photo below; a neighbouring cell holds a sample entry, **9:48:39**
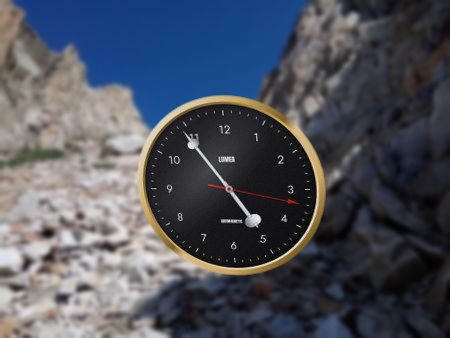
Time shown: **4:54:17**
